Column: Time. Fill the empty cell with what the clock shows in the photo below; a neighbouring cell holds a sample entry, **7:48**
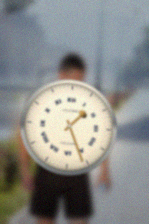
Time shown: **1:26**
